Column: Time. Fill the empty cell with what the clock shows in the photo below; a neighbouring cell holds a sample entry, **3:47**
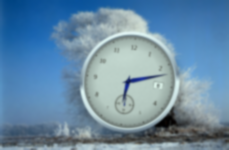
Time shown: **6:12**
